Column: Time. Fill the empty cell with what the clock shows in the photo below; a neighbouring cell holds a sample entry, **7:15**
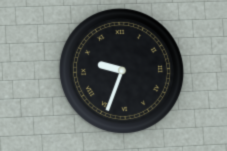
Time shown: **9:34**
